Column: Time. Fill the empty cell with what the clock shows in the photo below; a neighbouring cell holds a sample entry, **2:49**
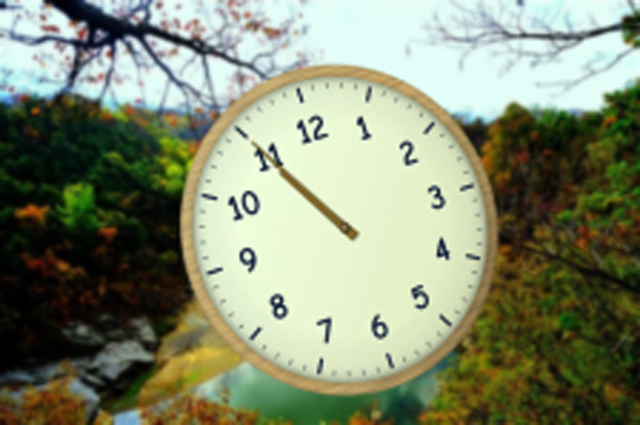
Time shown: **10:55**
